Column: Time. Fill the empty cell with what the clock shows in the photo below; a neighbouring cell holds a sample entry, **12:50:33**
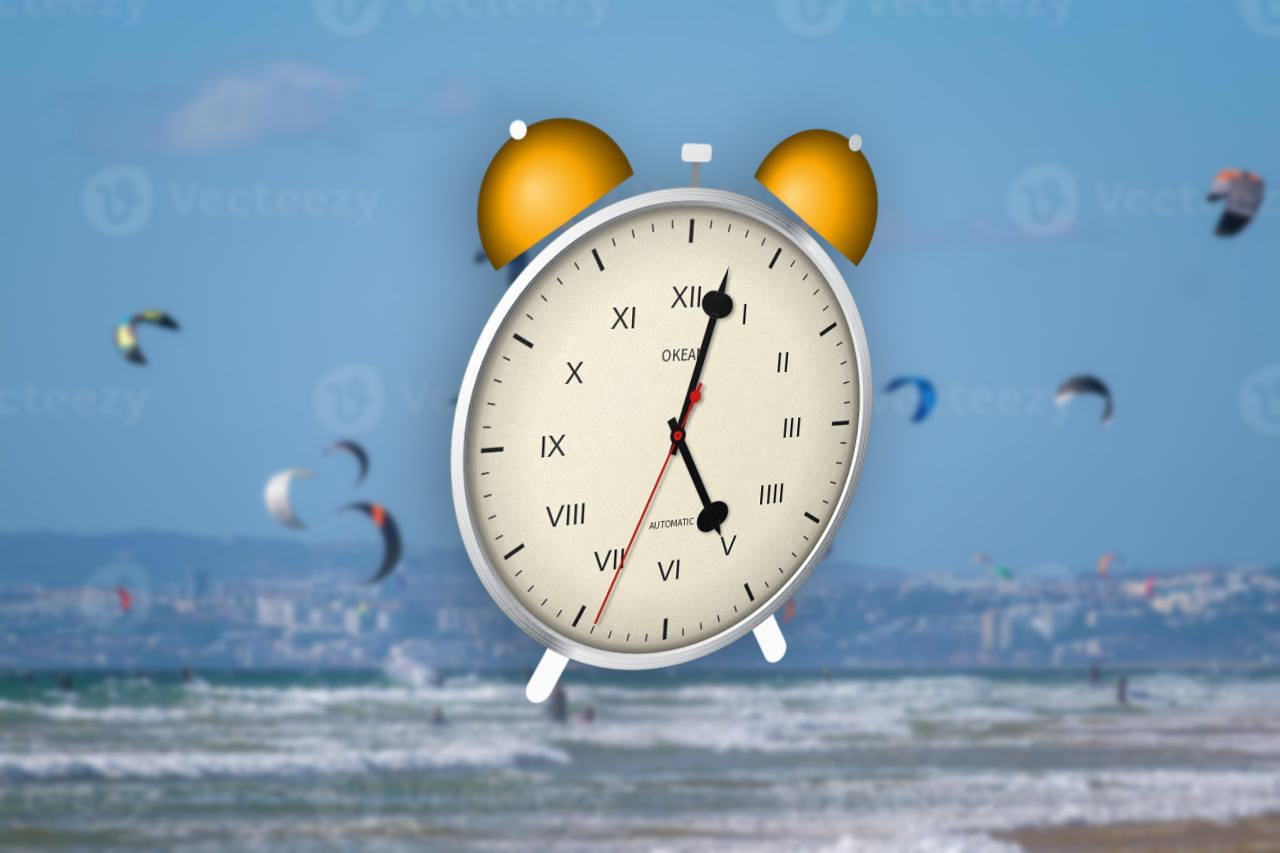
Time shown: **5:02:34**
